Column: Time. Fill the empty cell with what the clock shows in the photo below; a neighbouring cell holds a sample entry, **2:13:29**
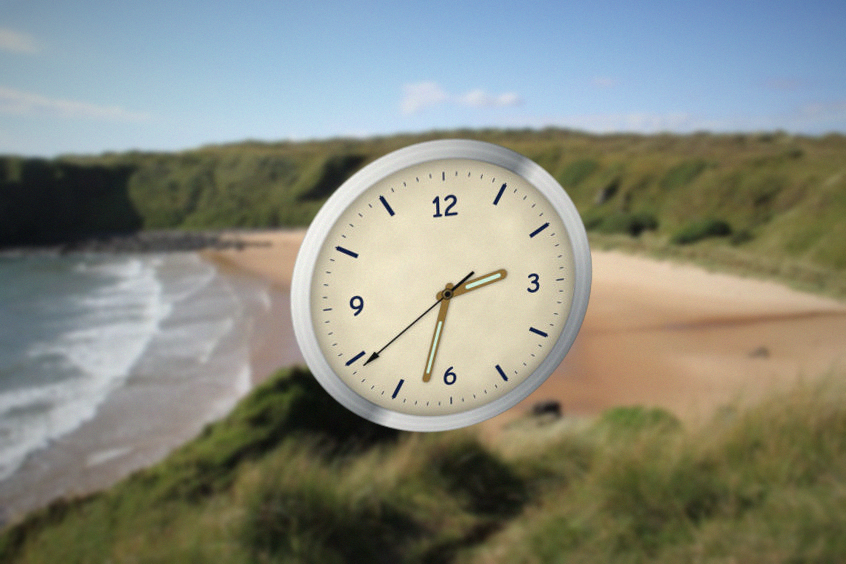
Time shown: **2:32:39**
